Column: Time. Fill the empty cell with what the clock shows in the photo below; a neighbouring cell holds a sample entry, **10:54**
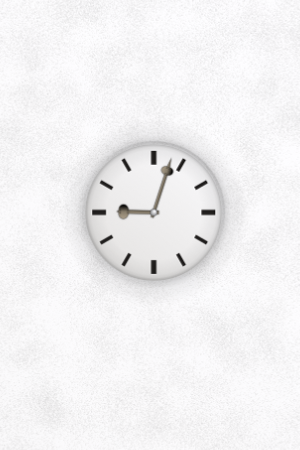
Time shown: **9:03**
